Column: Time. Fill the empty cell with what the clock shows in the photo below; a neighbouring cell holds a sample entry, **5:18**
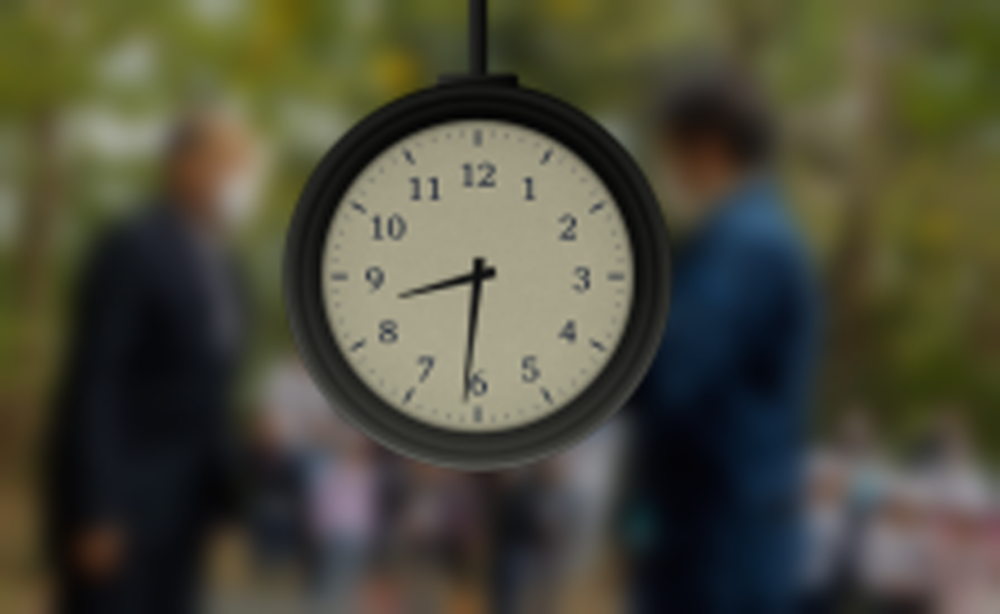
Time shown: **8:31**
